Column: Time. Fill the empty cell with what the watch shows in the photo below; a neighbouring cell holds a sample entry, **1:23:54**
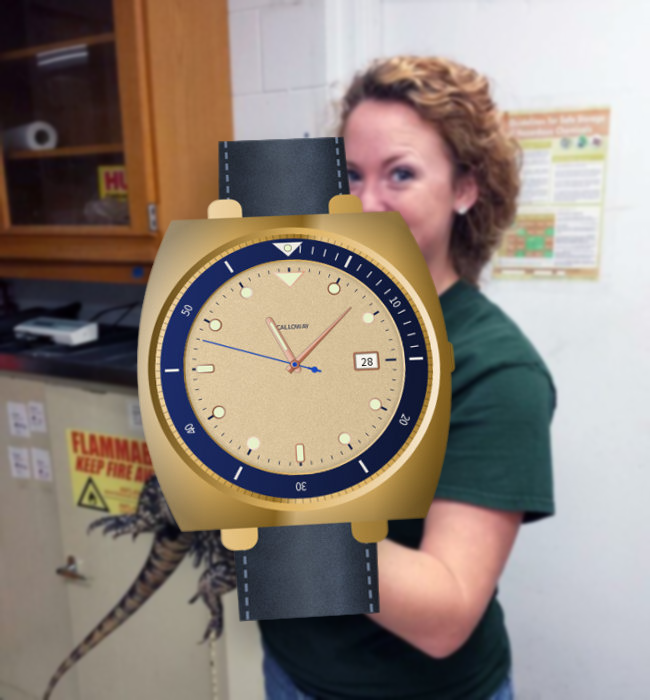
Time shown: **11:07:48**
